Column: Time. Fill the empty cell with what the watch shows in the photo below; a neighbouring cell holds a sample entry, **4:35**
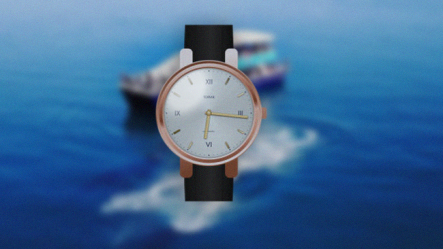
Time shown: **6:16**
